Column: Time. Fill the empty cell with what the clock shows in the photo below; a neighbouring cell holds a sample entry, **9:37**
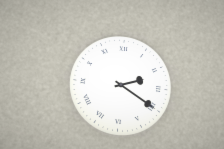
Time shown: **2:20**
